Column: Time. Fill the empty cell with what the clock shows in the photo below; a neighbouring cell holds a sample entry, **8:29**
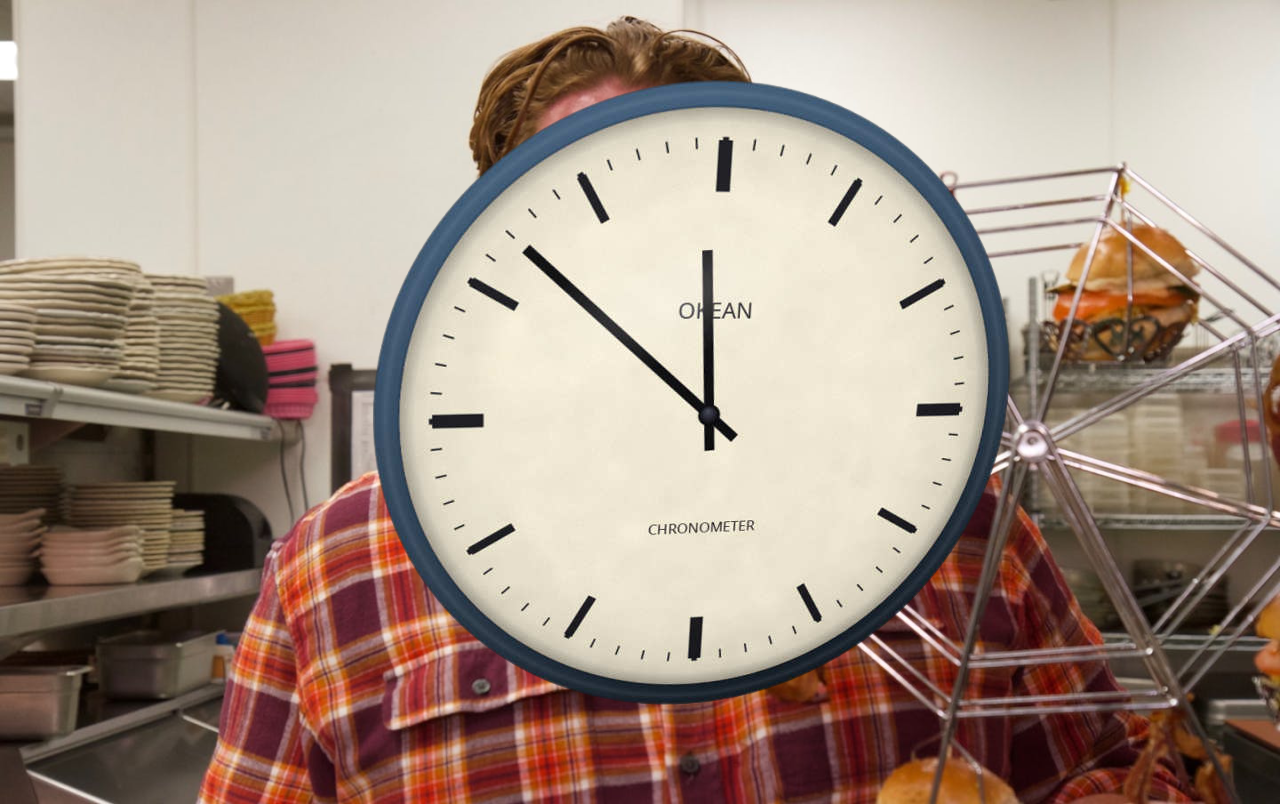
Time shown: **11:52**
